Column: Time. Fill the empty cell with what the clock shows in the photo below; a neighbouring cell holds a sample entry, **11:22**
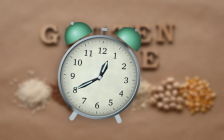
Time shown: **12:40**
